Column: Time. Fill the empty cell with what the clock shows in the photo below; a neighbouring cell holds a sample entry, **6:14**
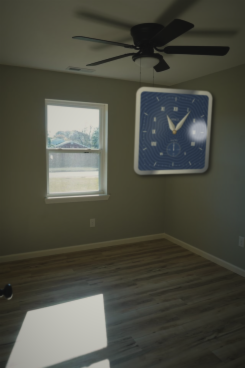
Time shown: **11:06**
